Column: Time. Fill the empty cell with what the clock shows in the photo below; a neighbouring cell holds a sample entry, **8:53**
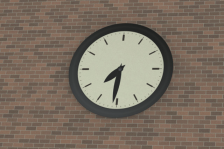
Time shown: **7:31**
